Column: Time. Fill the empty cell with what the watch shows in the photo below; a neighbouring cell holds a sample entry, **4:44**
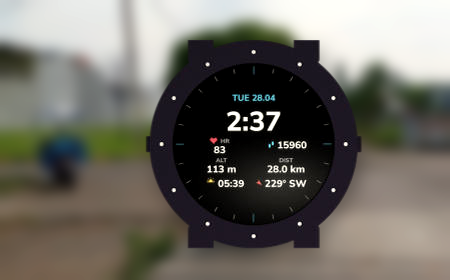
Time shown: **2:37**
